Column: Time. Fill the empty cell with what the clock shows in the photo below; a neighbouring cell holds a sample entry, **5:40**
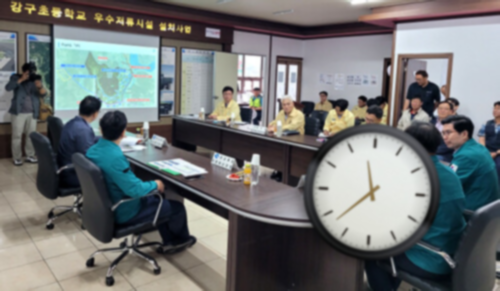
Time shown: **11:38**
